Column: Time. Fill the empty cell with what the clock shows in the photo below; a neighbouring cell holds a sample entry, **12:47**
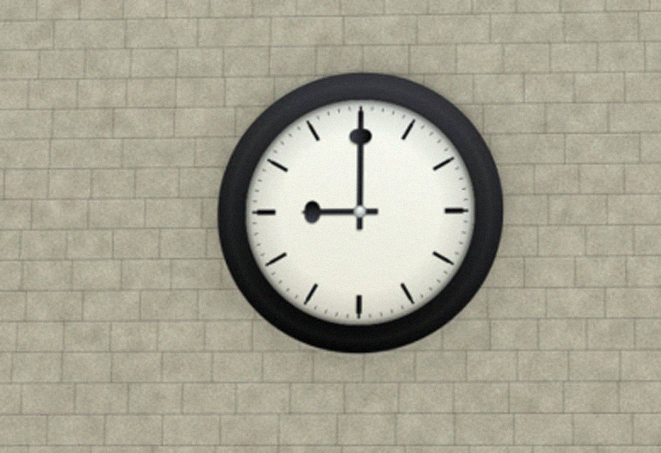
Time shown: **9:00**
